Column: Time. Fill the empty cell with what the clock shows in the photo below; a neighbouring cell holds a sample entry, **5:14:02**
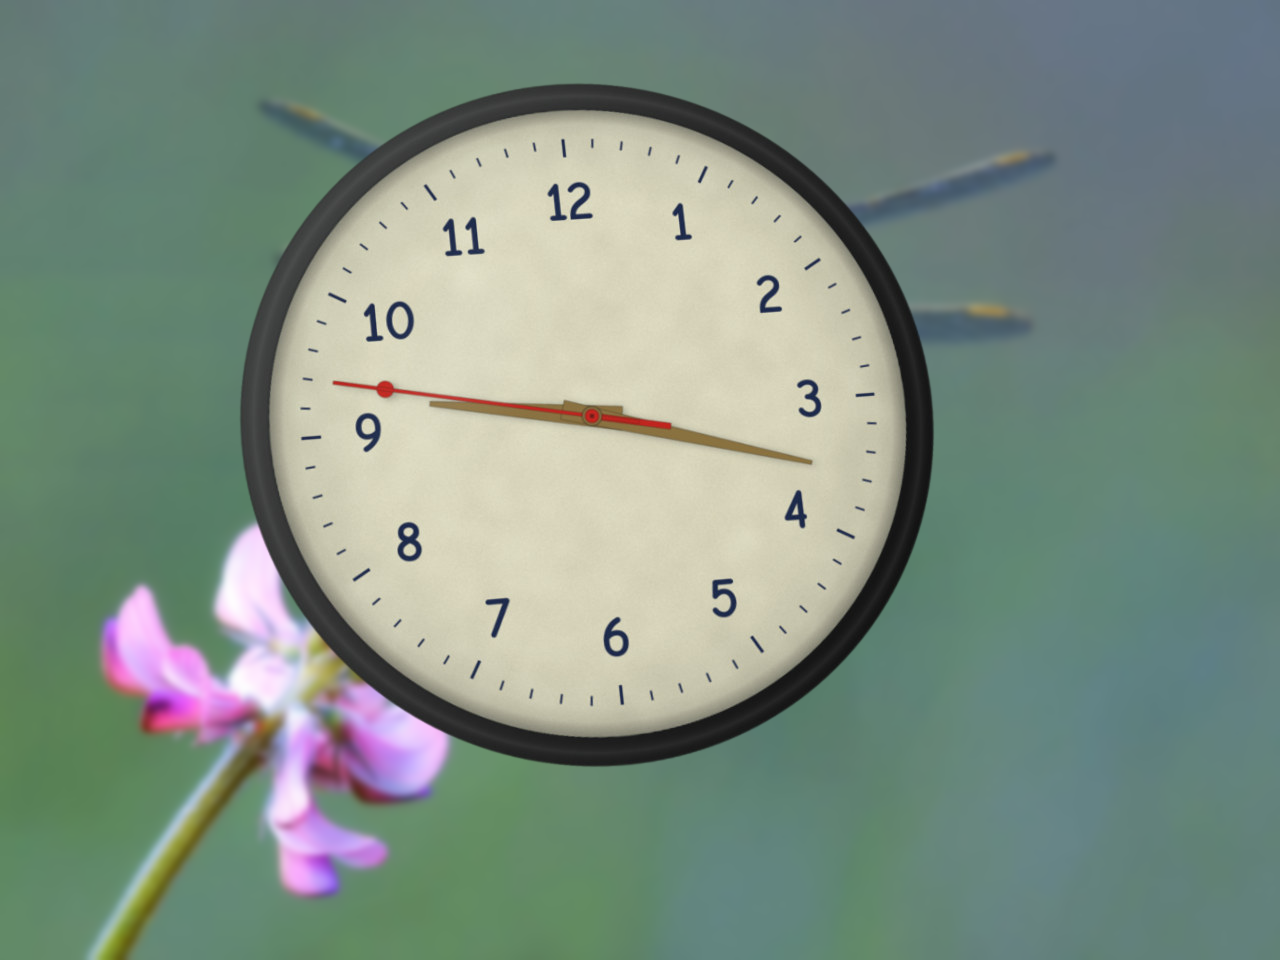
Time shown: **9:17:47**
